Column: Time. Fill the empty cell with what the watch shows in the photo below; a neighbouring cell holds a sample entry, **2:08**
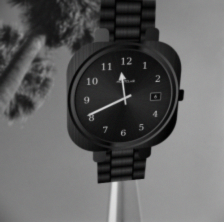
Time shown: **11:41**
